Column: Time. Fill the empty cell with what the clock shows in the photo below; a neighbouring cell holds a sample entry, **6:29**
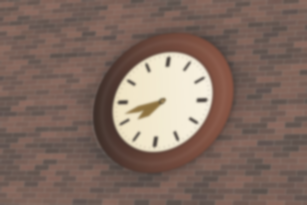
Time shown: **7:42**
